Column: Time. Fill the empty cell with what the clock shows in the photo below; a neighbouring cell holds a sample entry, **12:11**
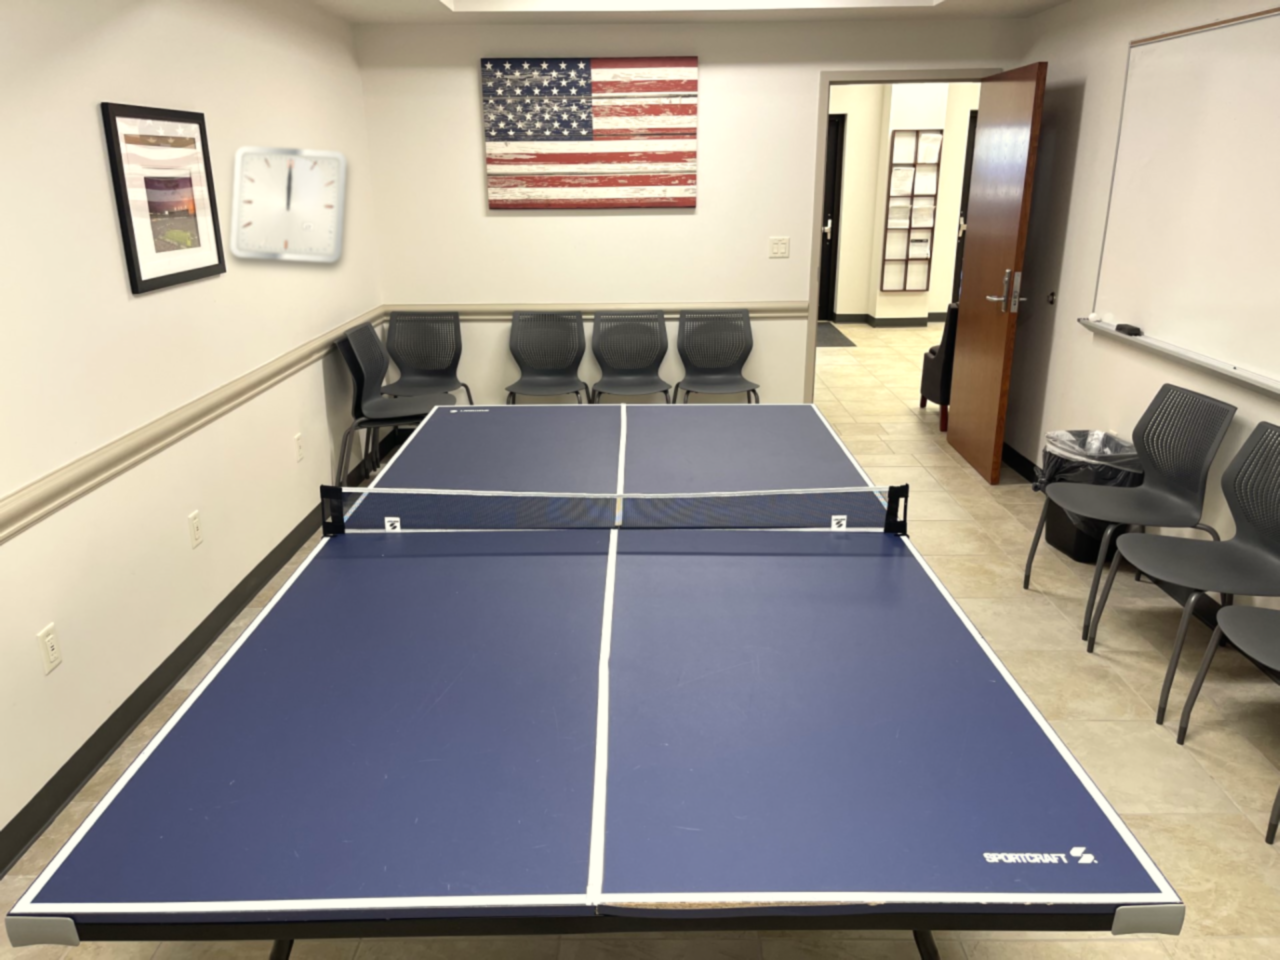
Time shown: **12:00**
